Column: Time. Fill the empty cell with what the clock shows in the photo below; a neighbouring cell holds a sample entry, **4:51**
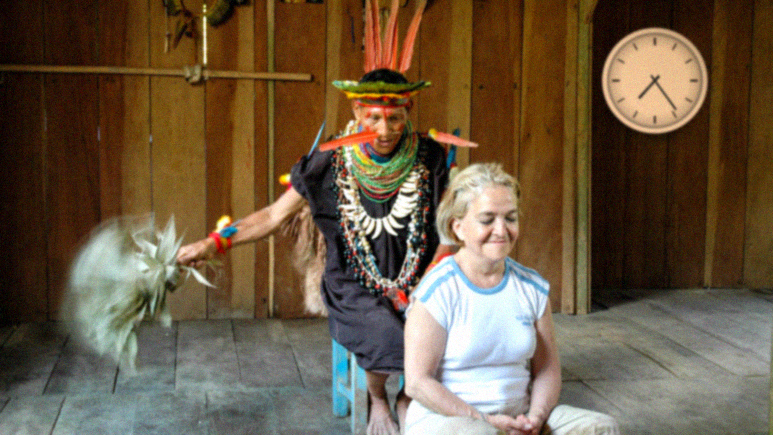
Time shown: **7:24**
